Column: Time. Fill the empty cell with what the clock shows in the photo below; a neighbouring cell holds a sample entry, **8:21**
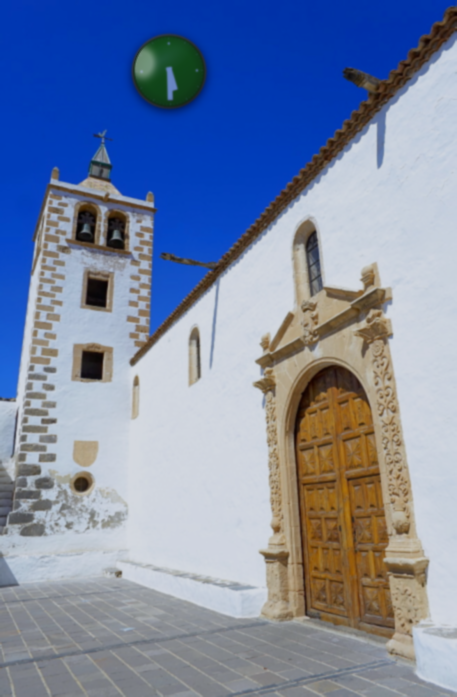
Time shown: **5:30**
